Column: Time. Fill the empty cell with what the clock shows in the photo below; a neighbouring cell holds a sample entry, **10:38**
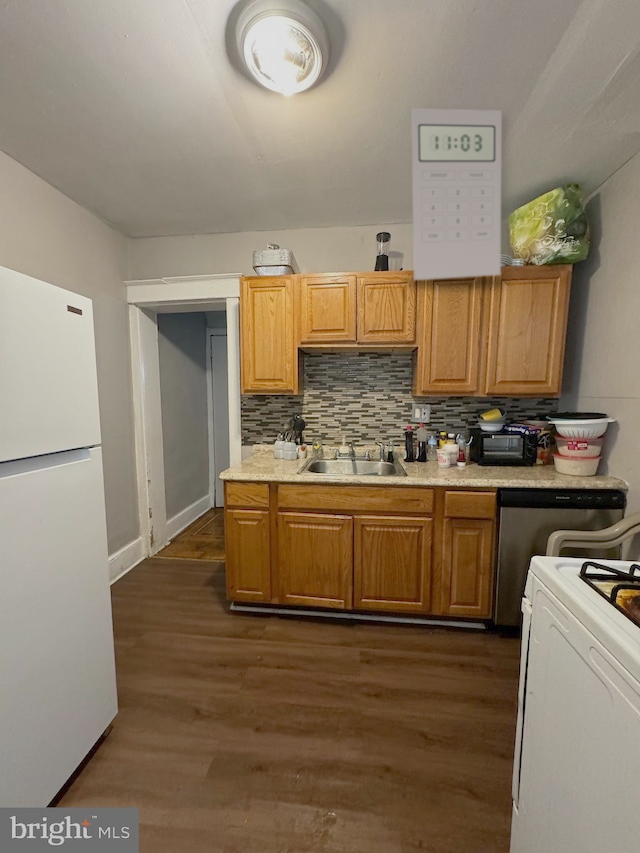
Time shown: **11:03**
